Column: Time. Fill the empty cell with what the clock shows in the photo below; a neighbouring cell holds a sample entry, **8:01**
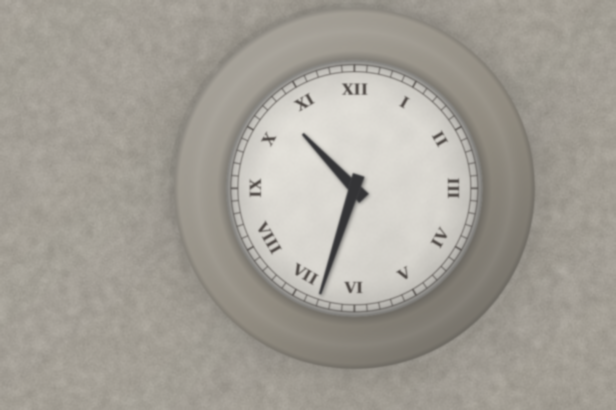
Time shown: **10:33**
